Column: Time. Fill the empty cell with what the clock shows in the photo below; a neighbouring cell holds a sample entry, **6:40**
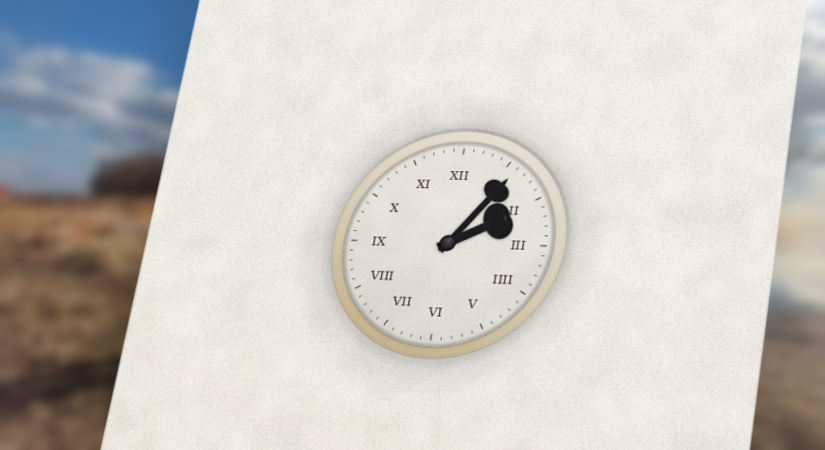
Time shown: **2:06**
